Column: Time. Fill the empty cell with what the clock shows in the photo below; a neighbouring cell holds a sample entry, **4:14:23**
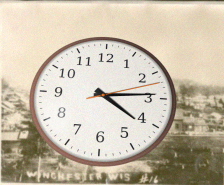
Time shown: **4:14:12**
